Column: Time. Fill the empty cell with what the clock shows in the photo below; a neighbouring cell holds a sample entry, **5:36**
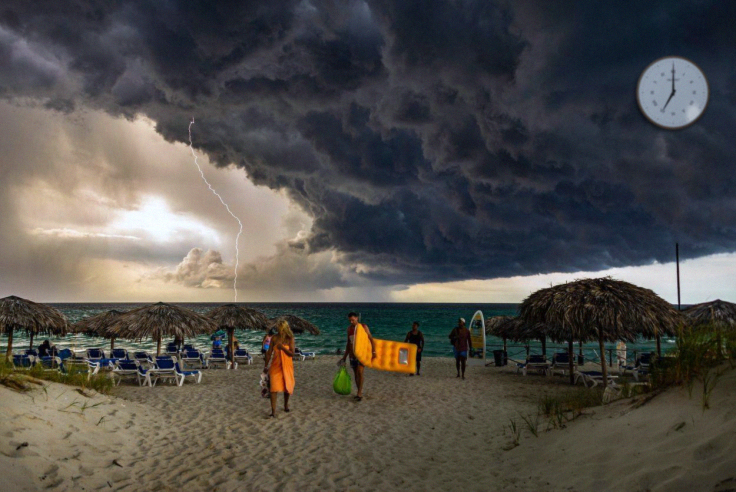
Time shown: **7:00**
